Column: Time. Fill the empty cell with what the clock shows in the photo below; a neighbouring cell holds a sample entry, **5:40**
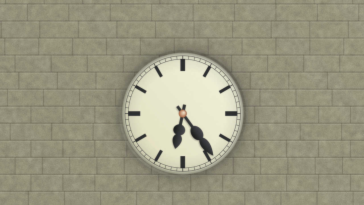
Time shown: **6:24**
